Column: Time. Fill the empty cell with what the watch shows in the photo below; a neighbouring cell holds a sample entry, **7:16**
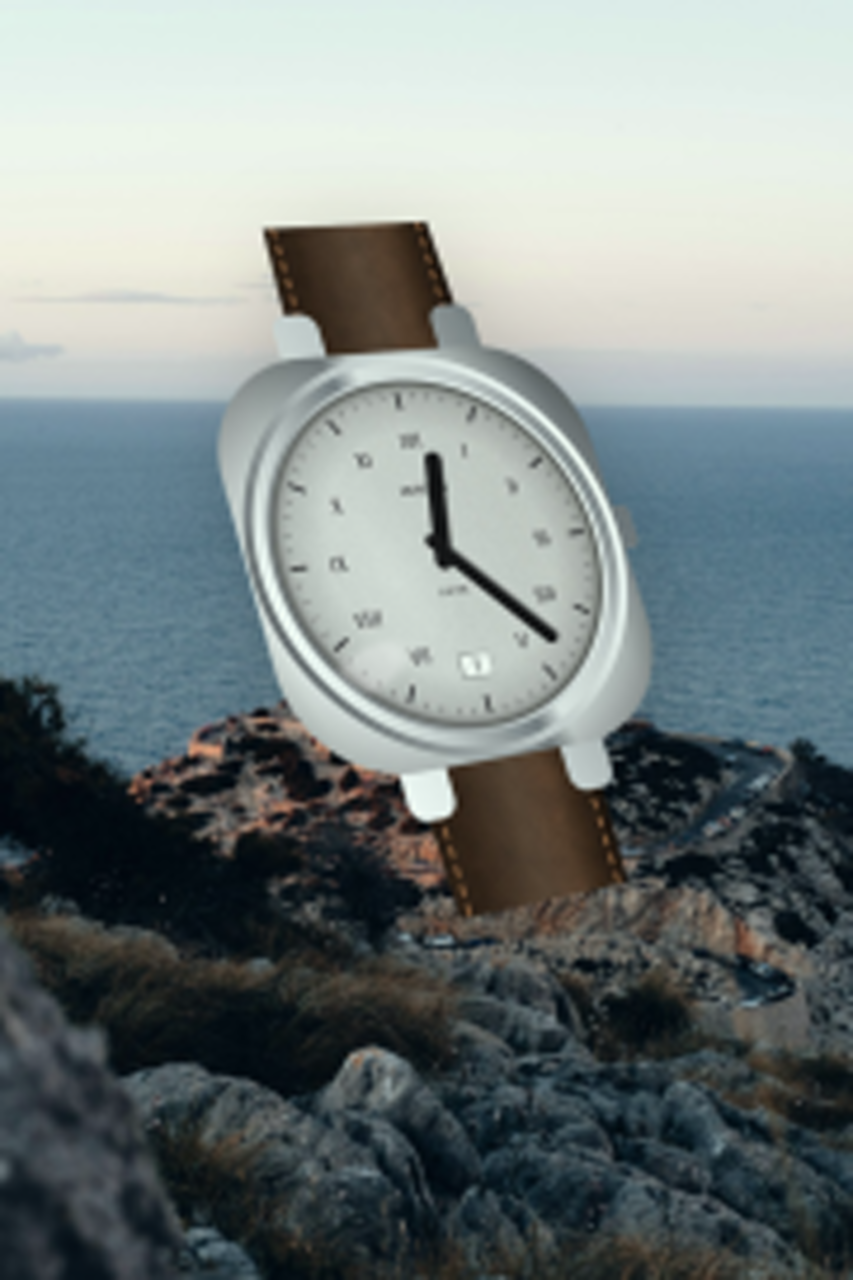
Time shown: **12:23**
